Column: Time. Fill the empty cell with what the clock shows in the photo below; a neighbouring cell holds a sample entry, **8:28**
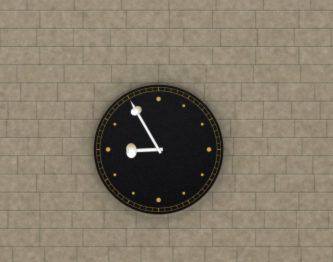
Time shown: **8:55**
